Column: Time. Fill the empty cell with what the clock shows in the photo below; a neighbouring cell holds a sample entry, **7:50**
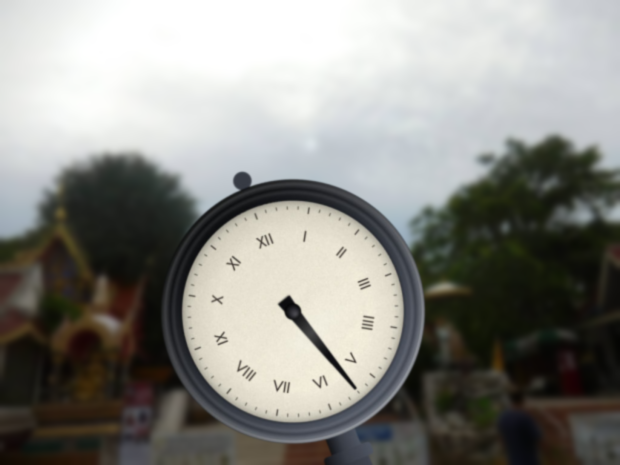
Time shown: **5:27**
